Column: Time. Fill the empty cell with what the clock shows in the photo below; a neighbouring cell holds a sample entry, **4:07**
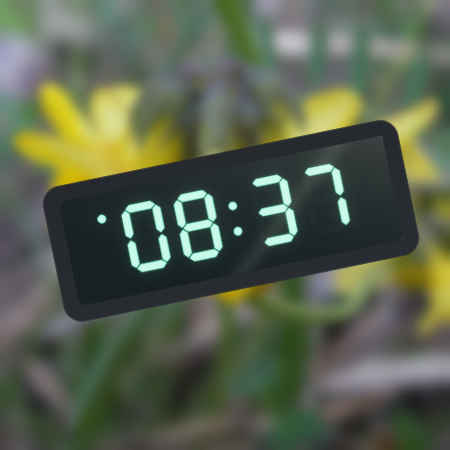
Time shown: **8:37**
